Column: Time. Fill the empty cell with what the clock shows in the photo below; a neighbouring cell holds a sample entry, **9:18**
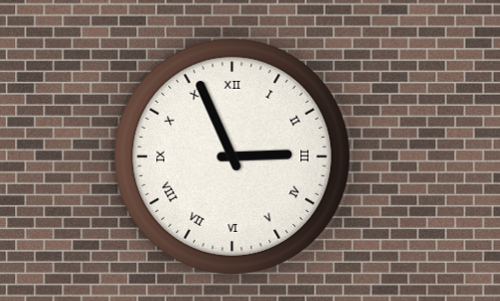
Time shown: **2:56**
